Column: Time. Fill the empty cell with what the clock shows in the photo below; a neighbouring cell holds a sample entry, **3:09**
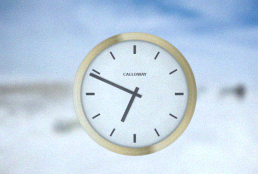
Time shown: **6:49**
